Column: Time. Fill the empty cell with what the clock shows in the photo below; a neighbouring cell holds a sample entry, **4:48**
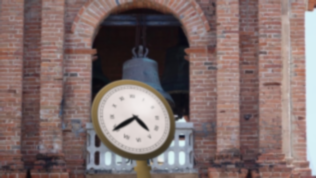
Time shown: **4:40**
